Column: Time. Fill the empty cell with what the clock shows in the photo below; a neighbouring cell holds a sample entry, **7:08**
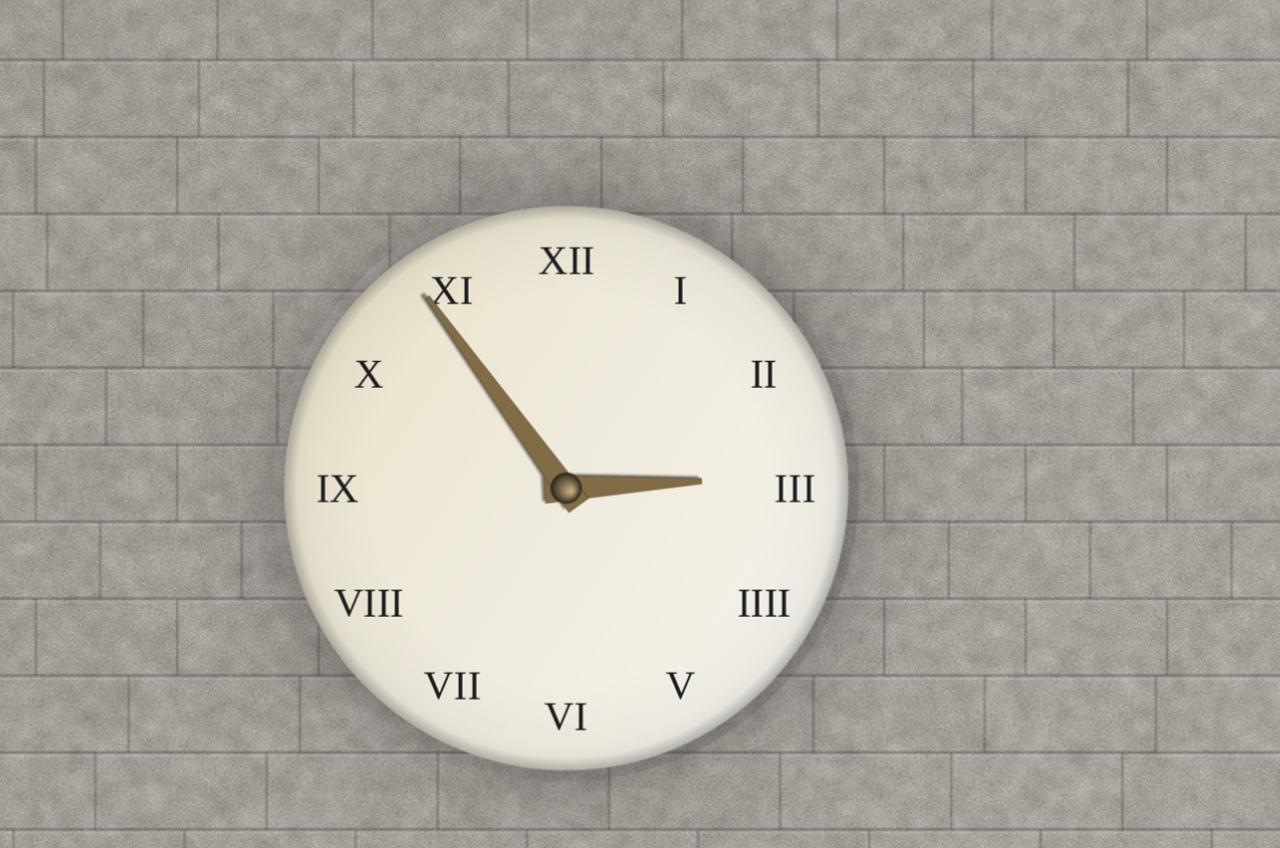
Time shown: **2:54**
